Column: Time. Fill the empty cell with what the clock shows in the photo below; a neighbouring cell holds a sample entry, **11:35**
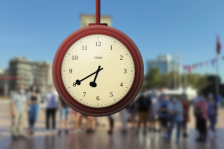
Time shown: **6:40**
